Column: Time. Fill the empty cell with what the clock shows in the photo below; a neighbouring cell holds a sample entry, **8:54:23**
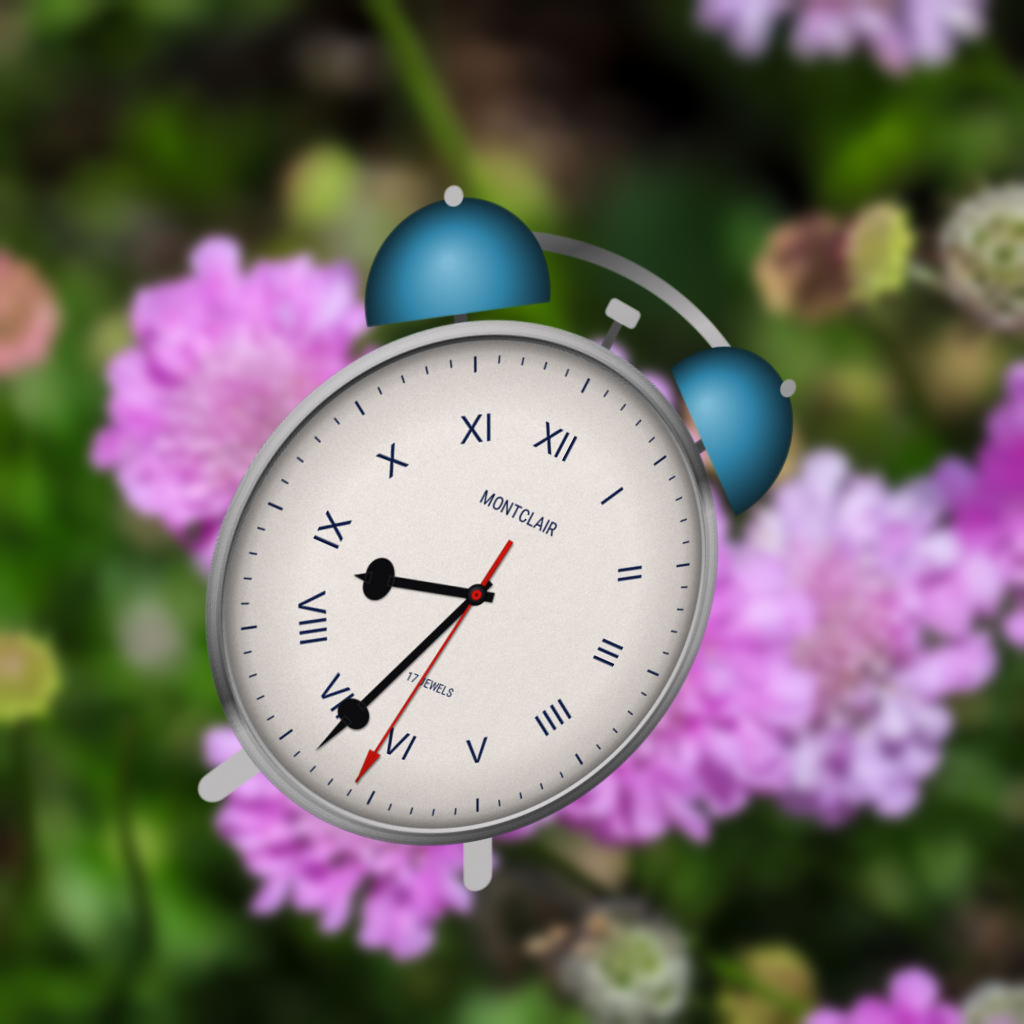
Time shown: **8:33:31**
